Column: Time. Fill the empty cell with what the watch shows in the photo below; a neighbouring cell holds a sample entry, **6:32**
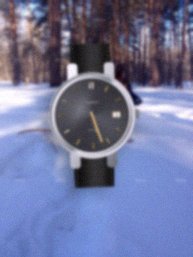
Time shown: **5:27**
